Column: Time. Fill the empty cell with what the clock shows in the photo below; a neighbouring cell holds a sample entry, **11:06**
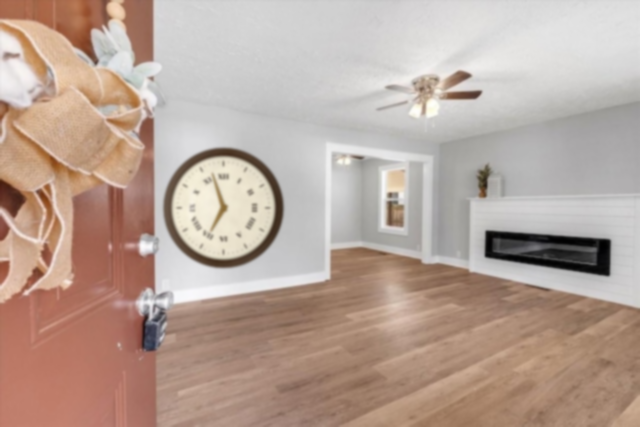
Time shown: **6:57**
